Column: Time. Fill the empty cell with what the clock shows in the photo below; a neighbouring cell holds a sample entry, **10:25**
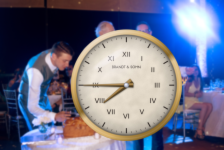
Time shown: **7:45**
